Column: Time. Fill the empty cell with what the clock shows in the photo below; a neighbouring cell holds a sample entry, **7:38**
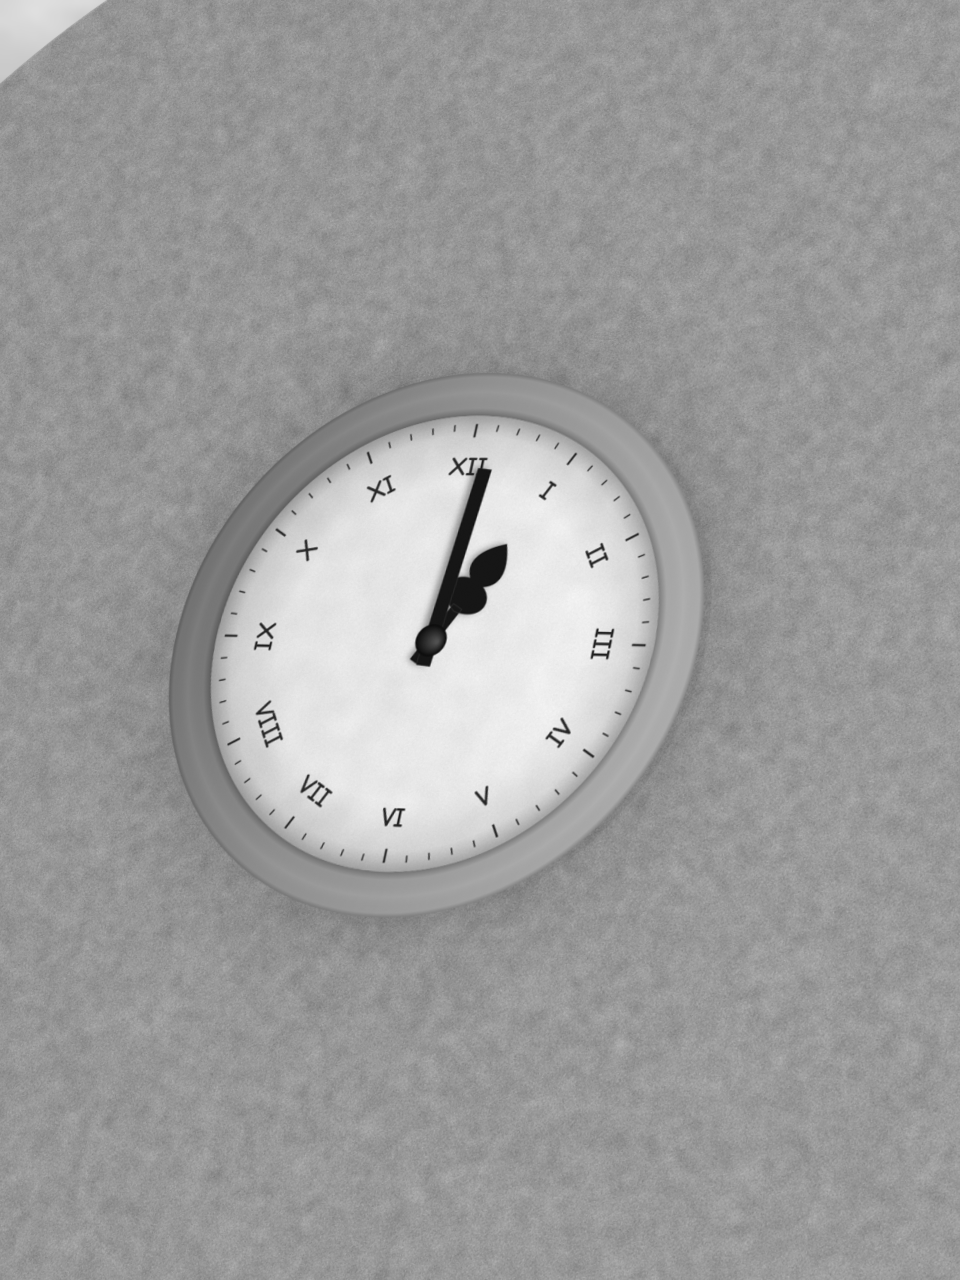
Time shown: **1:01**
